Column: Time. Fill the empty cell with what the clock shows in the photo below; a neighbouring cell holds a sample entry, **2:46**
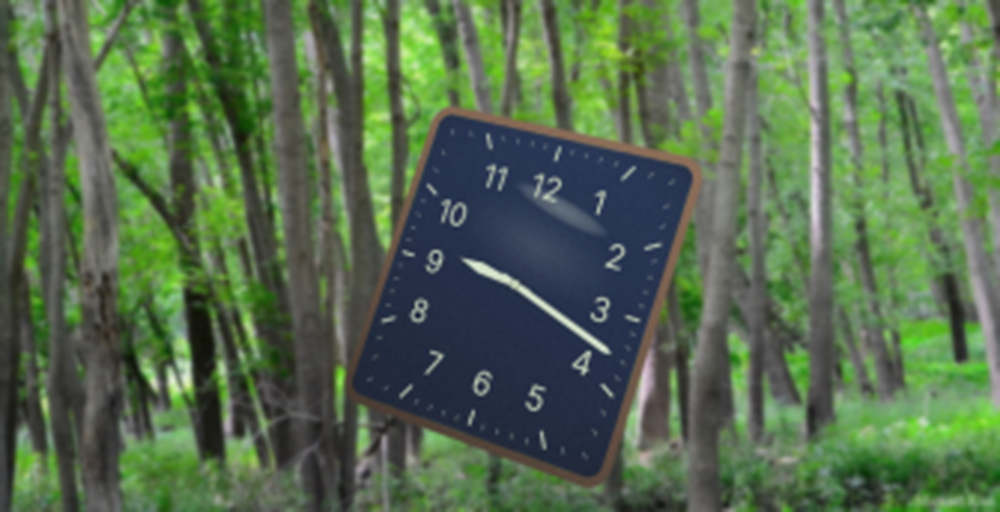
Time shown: **9:18**
